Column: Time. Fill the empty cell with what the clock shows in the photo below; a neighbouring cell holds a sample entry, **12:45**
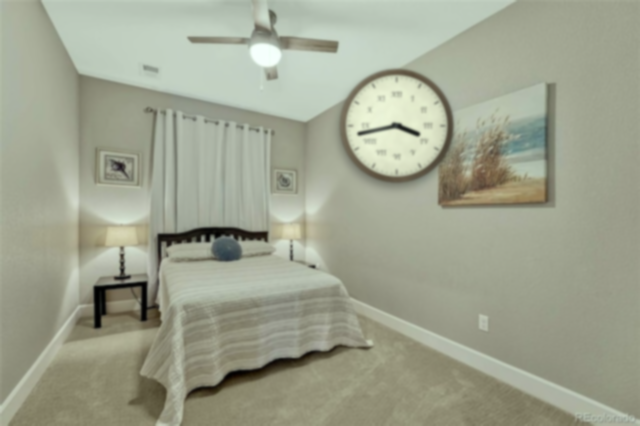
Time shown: **3:43**
